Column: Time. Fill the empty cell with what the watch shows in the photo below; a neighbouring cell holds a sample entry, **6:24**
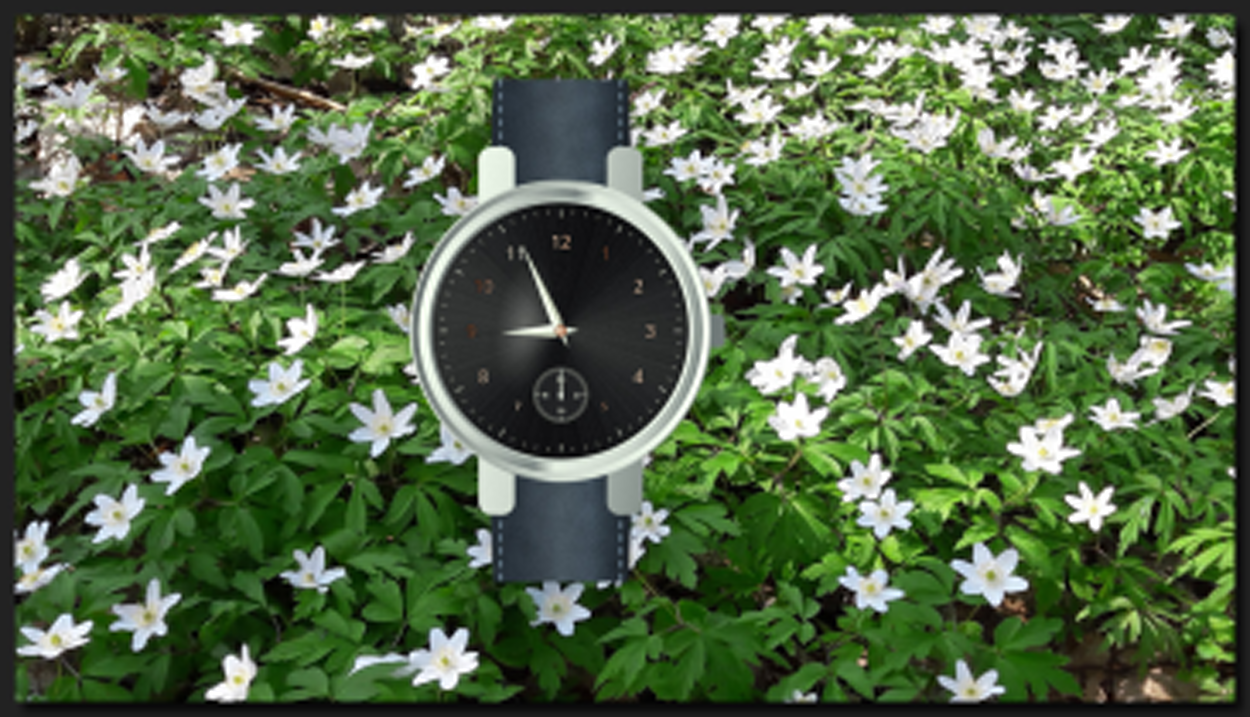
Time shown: **8:56**
